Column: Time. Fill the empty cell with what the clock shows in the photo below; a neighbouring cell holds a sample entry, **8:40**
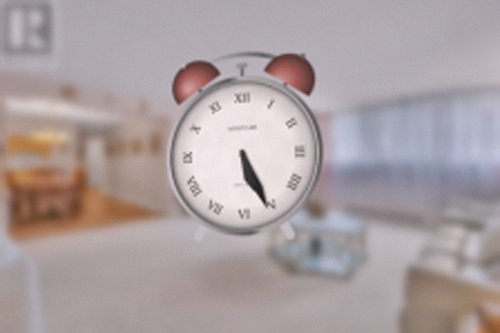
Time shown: **5:26**
